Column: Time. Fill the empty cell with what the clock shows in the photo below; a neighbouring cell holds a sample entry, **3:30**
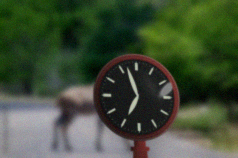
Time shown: **6:57**
